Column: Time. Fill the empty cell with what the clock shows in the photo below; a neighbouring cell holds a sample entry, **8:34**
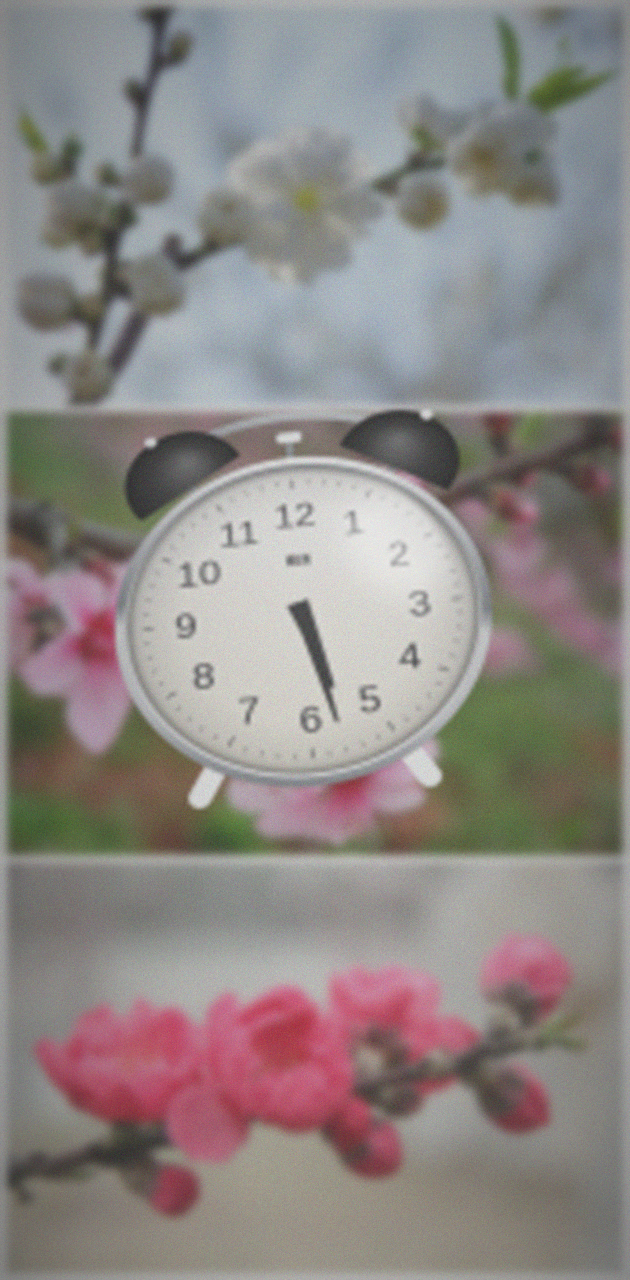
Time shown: **5:28**
